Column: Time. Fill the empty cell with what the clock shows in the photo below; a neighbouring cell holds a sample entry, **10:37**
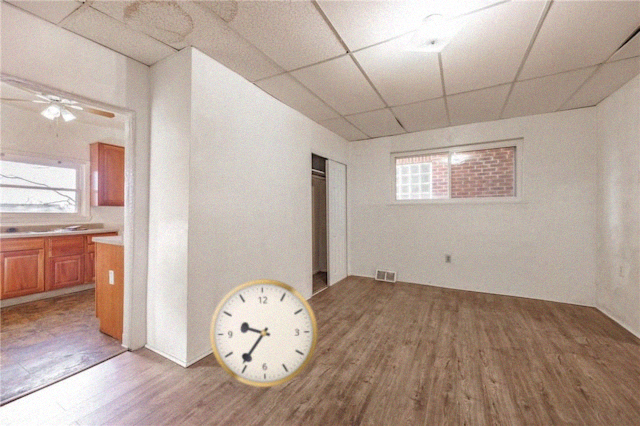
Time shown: **9:36**
